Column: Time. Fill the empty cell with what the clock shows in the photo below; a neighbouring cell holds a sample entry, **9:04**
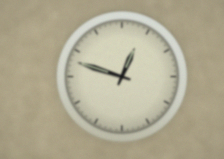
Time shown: **12:48**
